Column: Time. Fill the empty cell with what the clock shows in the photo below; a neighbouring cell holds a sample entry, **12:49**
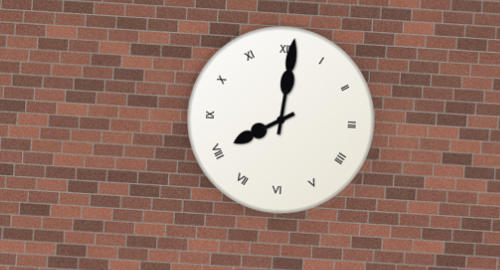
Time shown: **8:01**
